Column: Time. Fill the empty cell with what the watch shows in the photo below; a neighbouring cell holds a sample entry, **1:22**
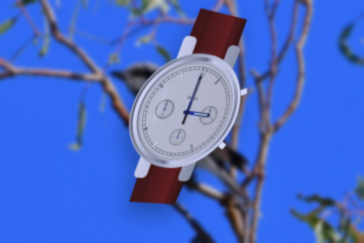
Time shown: **3:00**
